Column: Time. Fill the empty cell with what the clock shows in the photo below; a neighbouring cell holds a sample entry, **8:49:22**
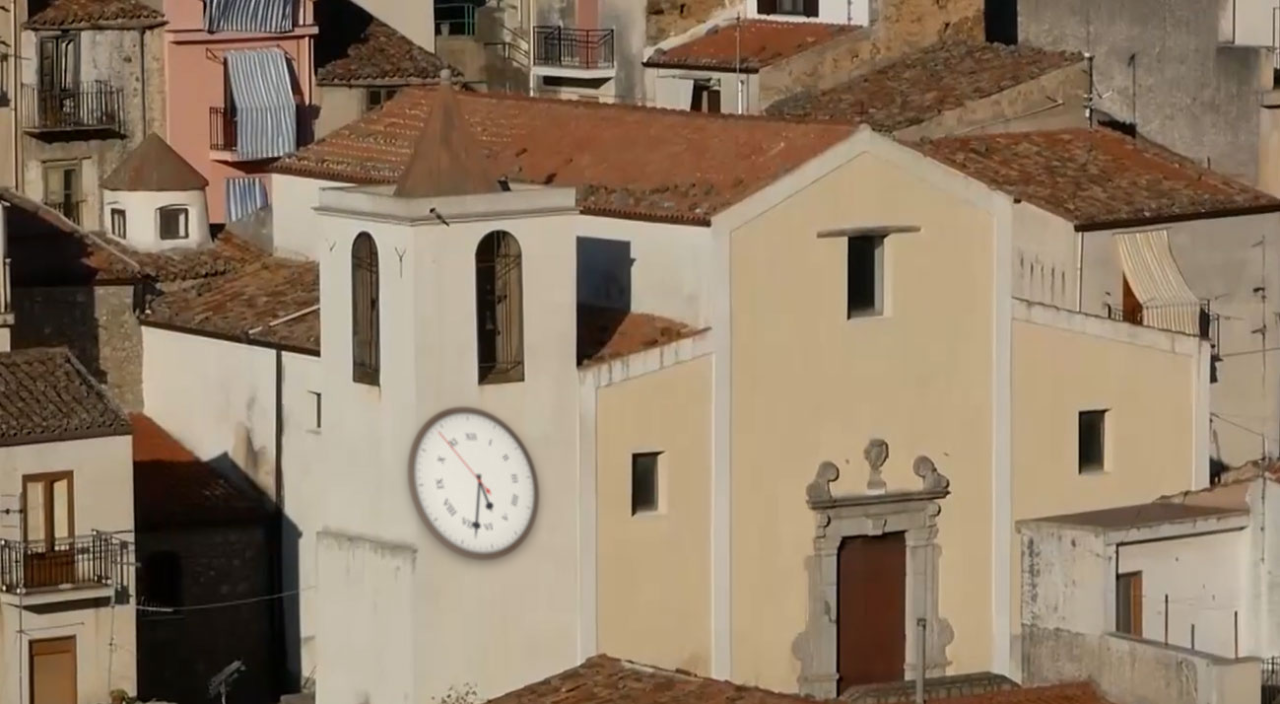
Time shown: **5:32:54**
